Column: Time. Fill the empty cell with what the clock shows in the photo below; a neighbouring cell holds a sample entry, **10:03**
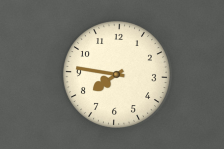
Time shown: **7:46**
